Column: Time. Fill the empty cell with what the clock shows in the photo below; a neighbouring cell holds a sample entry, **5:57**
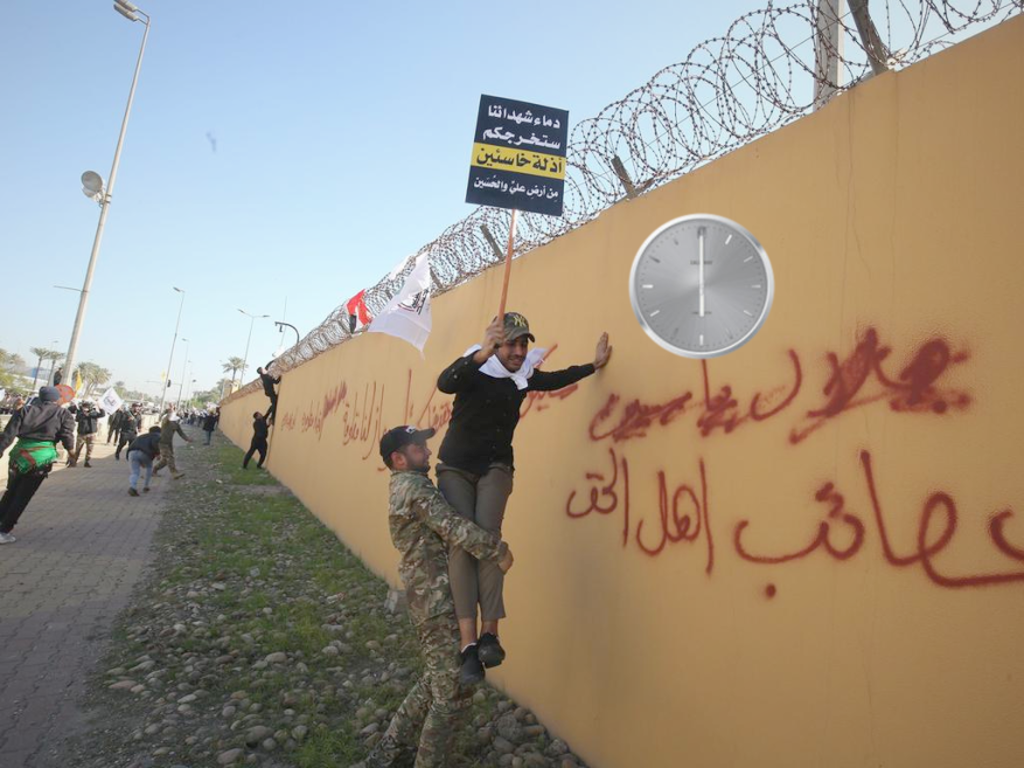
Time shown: **6:00**
